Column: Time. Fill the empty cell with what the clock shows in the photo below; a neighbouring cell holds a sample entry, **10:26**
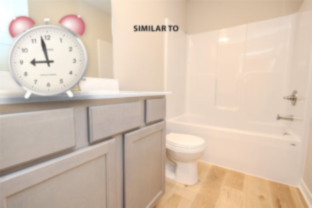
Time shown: **8:58**
